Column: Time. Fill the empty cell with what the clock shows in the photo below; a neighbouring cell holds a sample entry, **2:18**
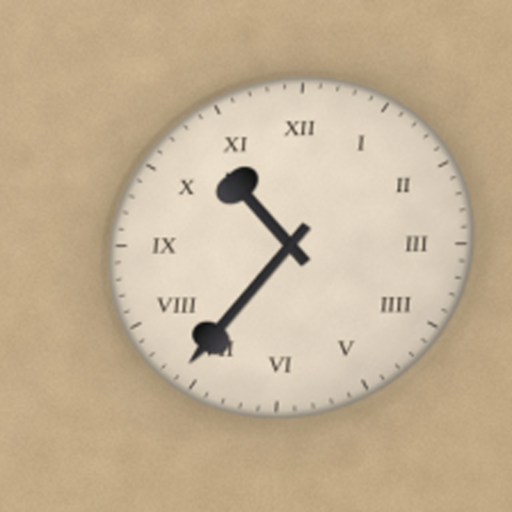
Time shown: **10:36**
